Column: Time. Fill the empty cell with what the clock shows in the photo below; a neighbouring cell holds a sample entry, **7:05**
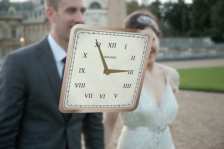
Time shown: **2:55**
